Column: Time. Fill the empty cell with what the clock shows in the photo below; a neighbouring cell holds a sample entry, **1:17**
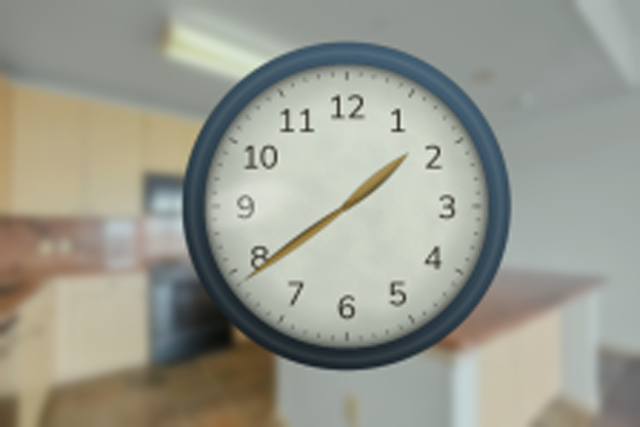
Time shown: **1:39**
